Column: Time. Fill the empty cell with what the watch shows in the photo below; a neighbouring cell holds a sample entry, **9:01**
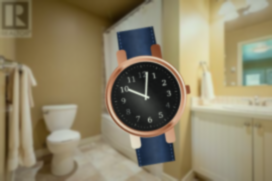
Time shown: **10:02**
